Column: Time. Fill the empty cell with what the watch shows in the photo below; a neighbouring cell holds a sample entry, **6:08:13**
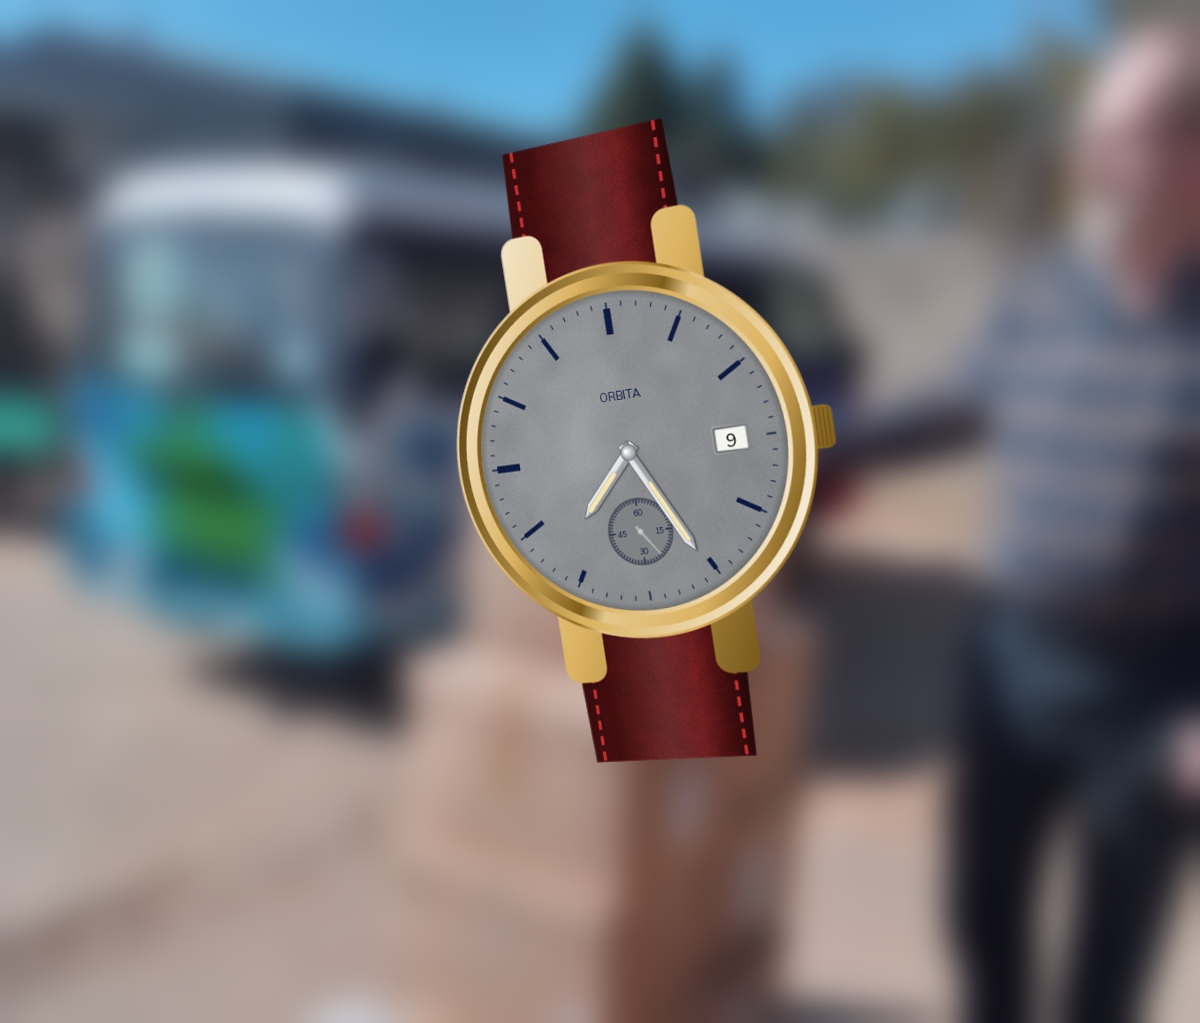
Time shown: **7:25:24**
